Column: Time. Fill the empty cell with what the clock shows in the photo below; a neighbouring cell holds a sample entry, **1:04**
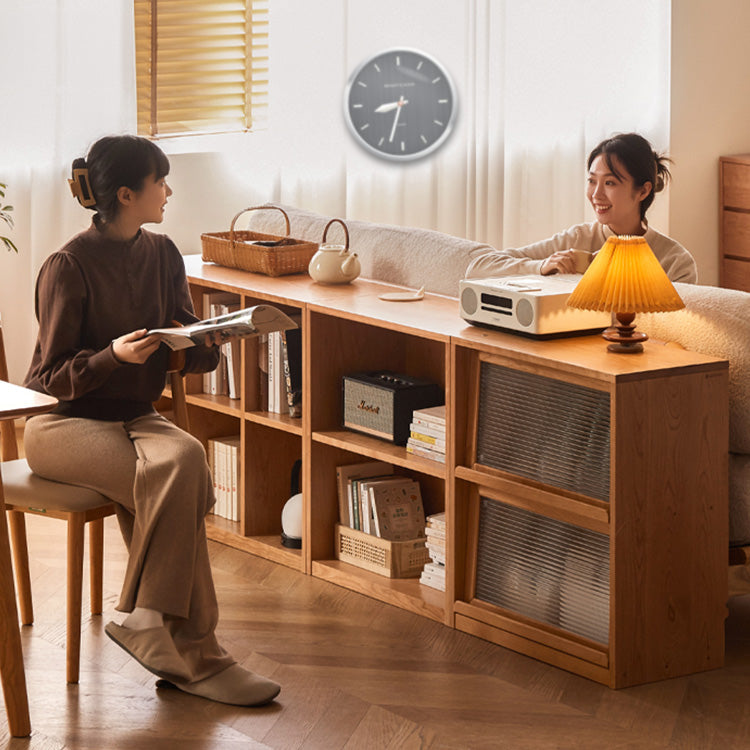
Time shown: **8:33**
